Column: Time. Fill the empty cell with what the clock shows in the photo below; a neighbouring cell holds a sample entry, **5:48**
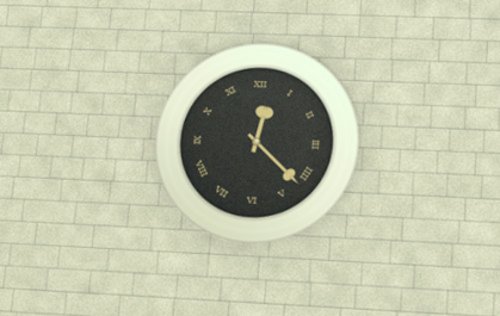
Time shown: **12:22**
